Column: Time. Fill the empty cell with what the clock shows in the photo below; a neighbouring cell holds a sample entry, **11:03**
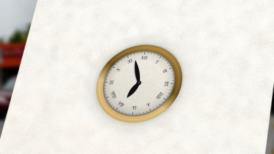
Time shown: **6:57**
